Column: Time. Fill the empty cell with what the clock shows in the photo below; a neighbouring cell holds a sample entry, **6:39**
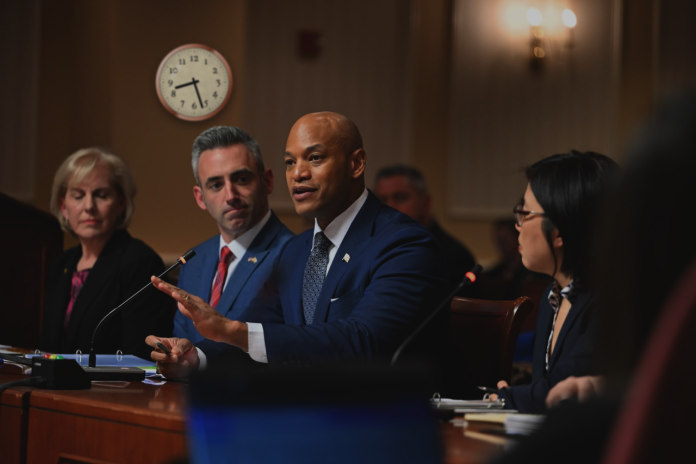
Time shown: **8:27**
